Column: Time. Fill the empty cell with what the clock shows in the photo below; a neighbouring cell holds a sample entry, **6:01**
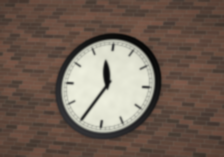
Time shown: **11:35**
